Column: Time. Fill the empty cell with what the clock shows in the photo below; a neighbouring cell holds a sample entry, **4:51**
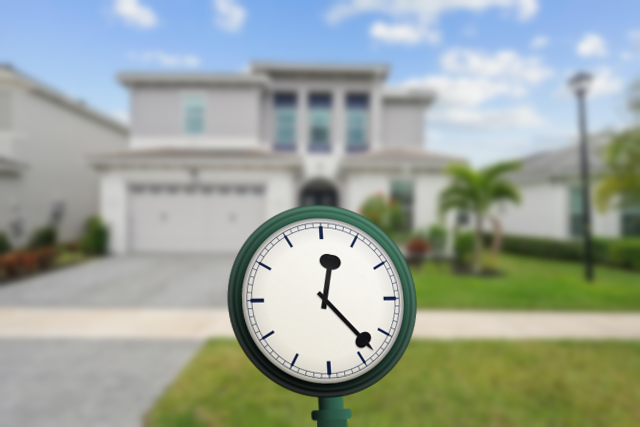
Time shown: **12:23**
